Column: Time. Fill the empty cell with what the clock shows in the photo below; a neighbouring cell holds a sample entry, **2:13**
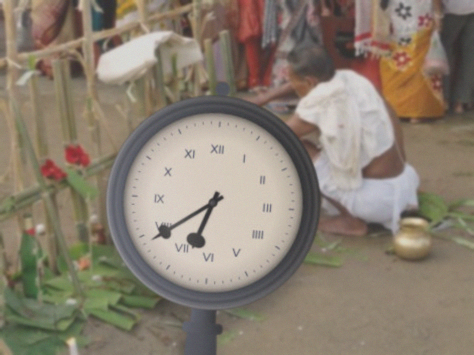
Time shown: **6:39**
